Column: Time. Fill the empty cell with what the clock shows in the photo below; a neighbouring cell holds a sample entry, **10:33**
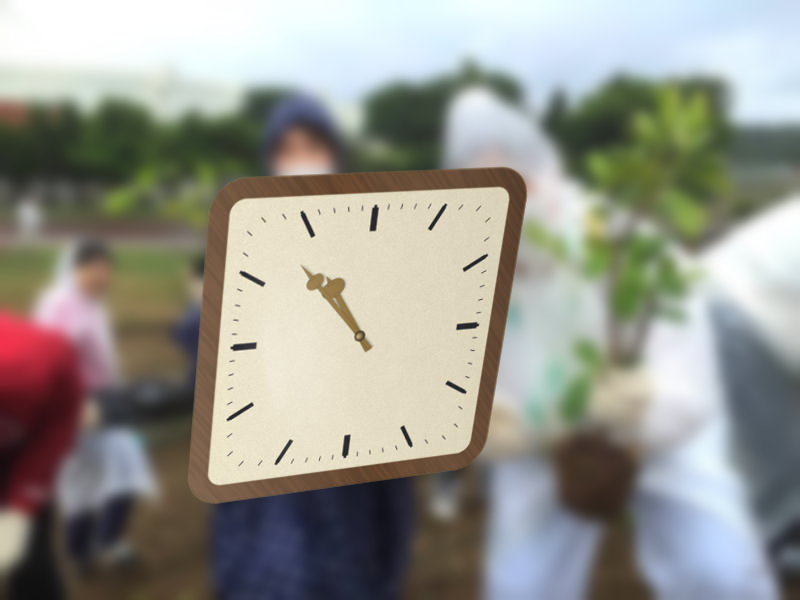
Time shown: **10:53**
